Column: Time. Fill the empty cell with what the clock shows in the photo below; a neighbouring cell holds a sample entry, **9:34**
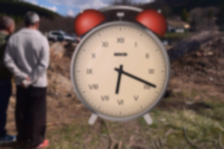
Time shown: **6:19**
